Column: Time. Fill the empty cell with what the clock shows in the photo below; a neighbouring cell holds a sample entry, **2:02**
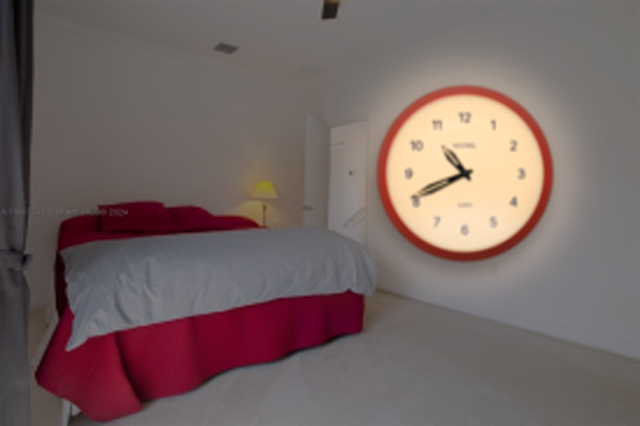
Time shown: **10:41**
